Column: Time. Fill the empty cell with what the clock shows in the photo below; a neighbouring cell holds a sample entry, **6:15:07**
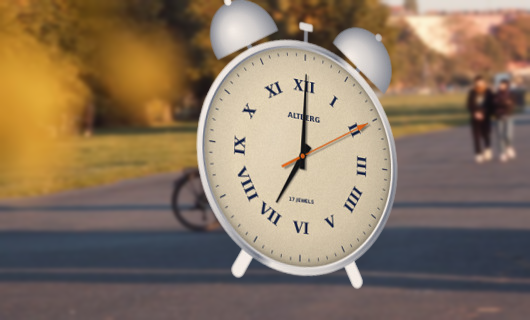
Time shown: **7:00:10**
